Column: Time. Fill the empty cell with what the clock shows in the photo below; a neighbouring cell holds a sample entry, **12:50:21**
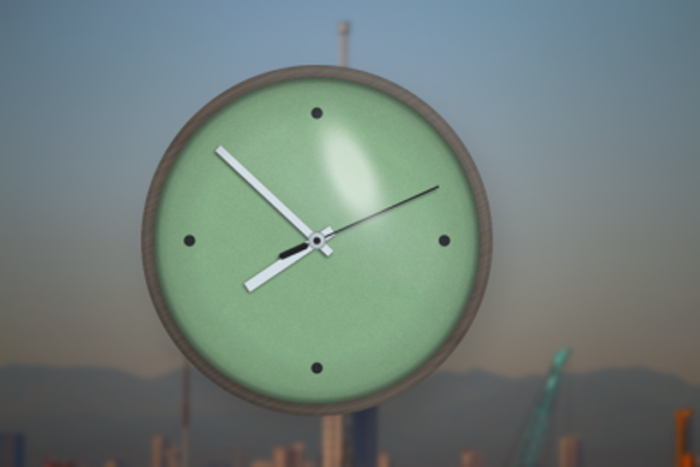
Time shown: **7:52:11**
